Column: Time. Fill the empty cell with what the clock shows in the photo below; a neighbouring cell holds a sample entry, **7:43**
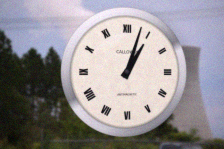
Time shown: **1:03**
